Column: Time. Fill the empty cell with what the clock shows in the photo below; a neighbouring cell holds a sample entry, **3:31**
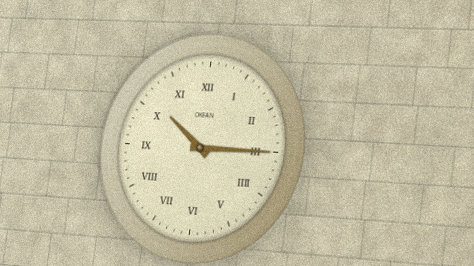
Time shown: **10:15**
